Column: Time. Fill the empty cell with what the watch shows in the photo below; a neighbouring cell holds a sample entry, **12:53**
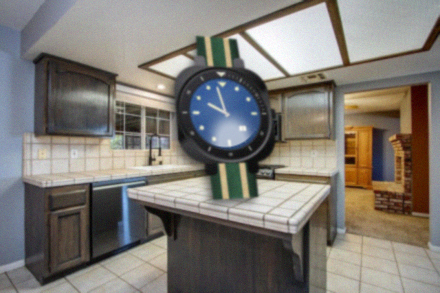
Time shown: **9:58**
